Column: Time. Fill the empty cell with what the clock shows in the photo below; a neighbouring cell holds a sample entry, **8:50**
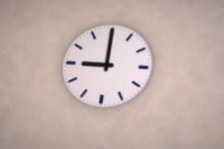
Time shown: **9:00**
